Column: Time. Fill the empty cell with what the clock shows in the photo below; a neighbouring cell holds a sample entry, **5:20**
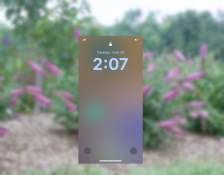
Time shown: **2:07**
